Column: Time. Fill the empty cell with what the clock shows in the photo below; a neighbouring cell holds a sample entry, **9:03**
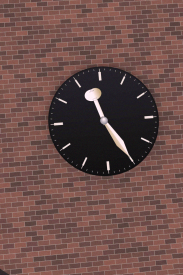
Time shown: **11:25**
